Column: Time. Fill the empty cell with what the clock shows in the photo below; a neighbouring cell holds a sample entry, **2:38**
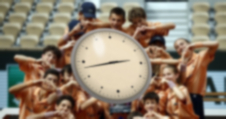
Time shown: **2:43**
